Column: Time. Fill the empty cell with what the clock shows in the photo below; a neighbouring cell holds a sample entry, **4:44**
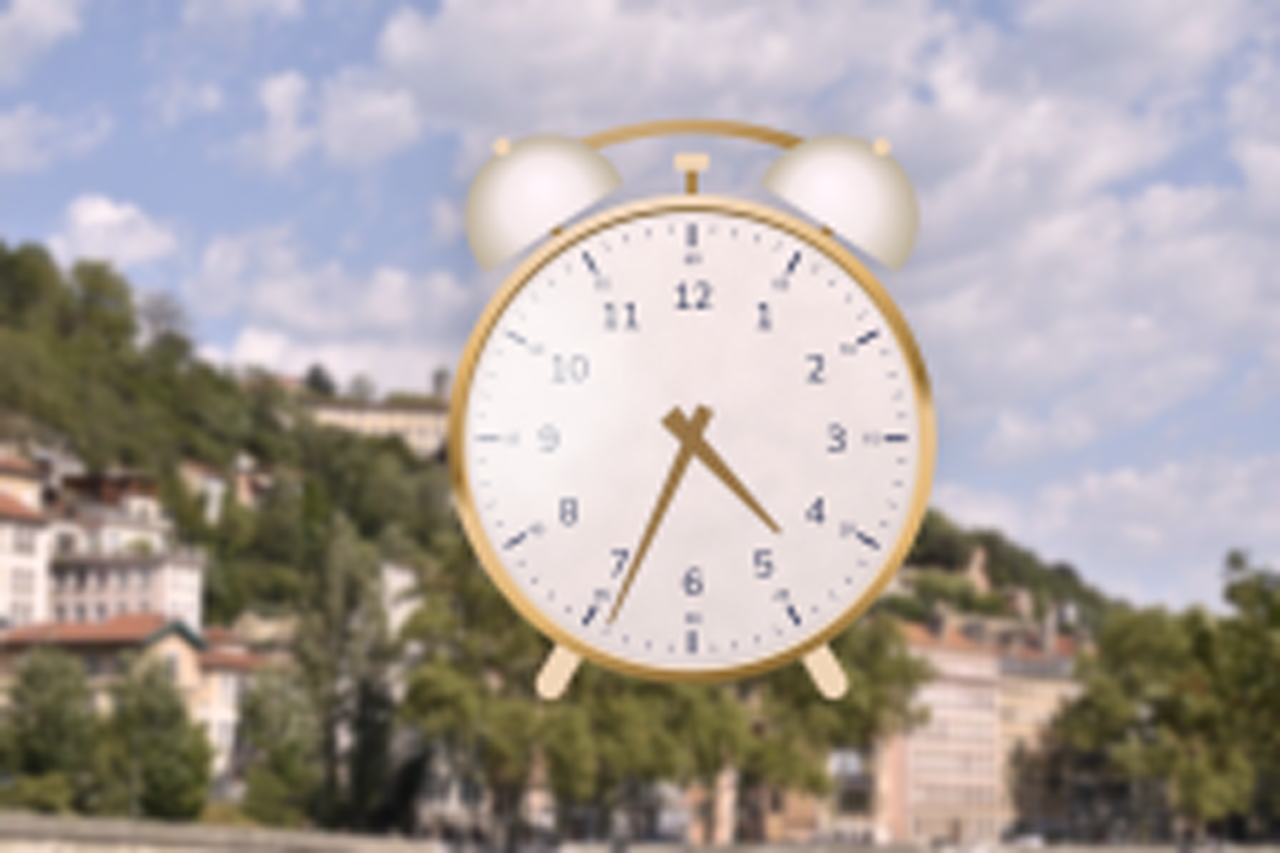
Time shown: **4:34**
